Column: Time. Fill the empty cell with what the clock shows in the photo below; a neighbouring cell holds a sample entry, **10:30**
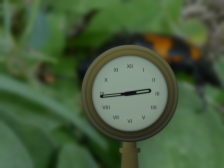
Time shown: **2:44**
